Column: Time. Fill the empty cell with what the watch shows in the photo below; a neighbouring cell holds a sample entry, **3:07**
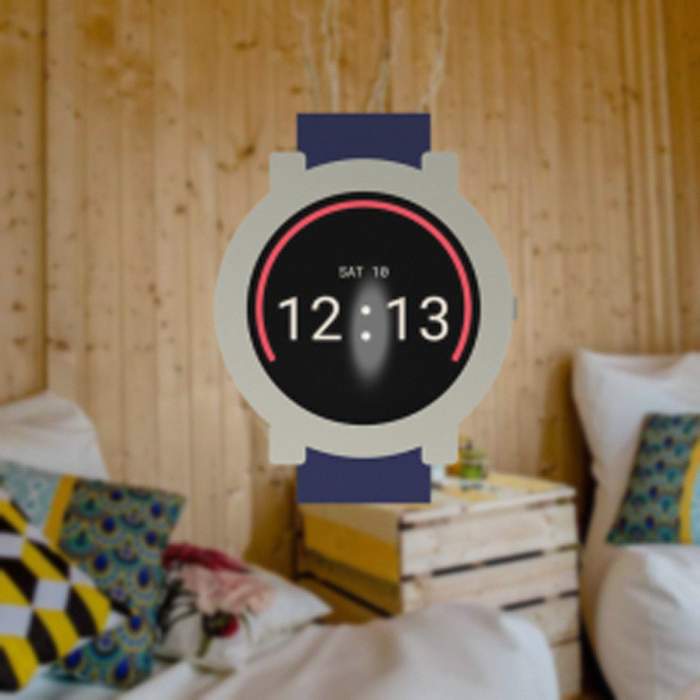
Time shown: **12:13**
